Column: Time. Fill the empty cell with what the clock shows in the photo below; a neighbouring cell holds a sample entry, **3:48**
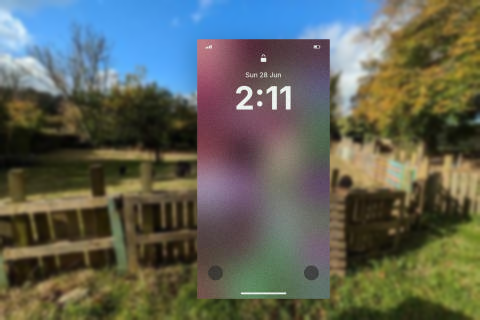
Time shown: **2:11**
